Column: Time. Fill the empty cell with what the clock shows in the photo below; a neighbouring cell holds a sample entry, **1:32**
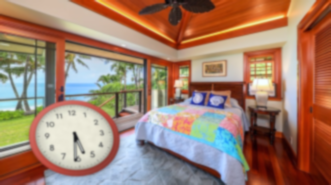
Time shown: **5:31**
